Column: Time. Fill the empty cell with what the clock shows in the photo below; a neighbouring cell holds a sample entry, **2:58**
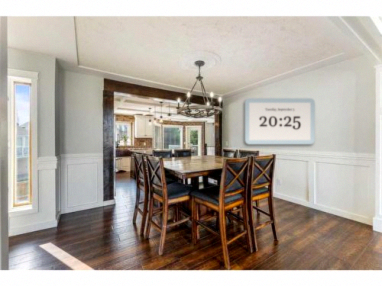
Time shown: **20:25**
